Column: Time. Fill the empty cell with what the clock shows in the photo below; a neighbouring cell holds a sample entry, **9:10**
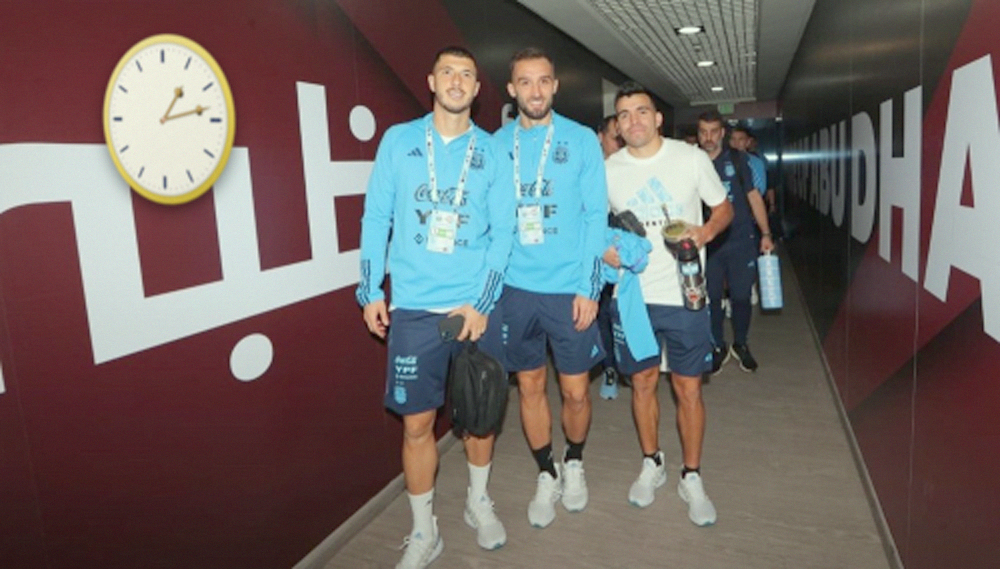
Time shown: **1:13**
